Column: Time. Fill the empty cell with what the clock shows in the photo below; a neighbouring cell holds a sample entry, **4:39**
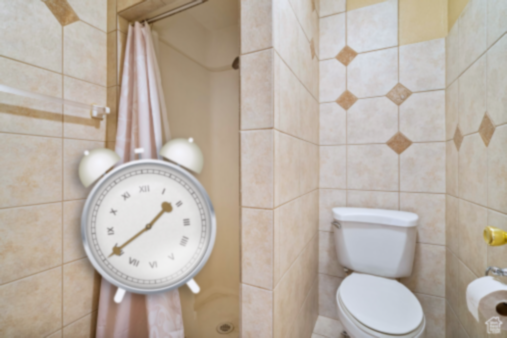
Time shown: **1:40**
